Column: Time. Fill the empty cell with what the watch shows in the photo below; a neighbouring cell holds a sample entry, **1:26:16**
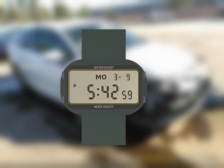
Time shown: **5:42:59**
